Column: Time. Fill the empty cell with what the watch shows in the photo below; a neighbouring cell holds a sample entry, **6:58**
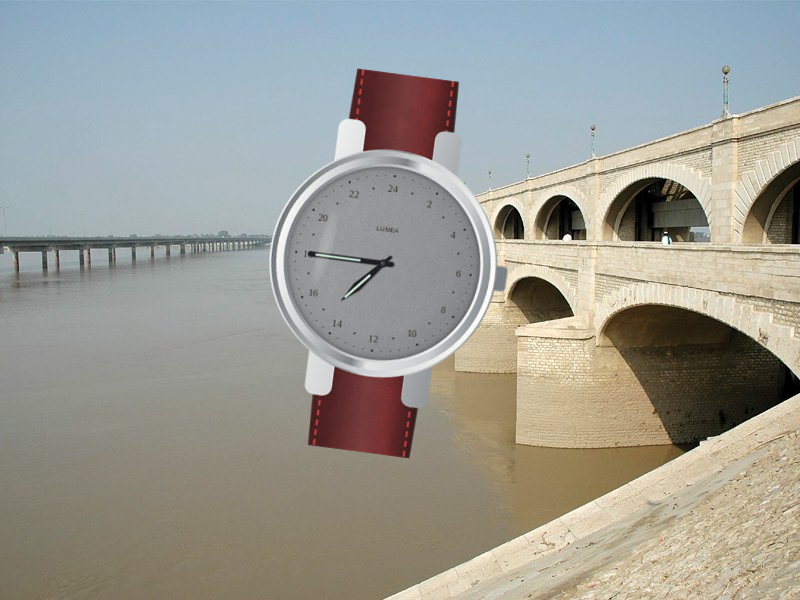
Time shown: **14:45**
